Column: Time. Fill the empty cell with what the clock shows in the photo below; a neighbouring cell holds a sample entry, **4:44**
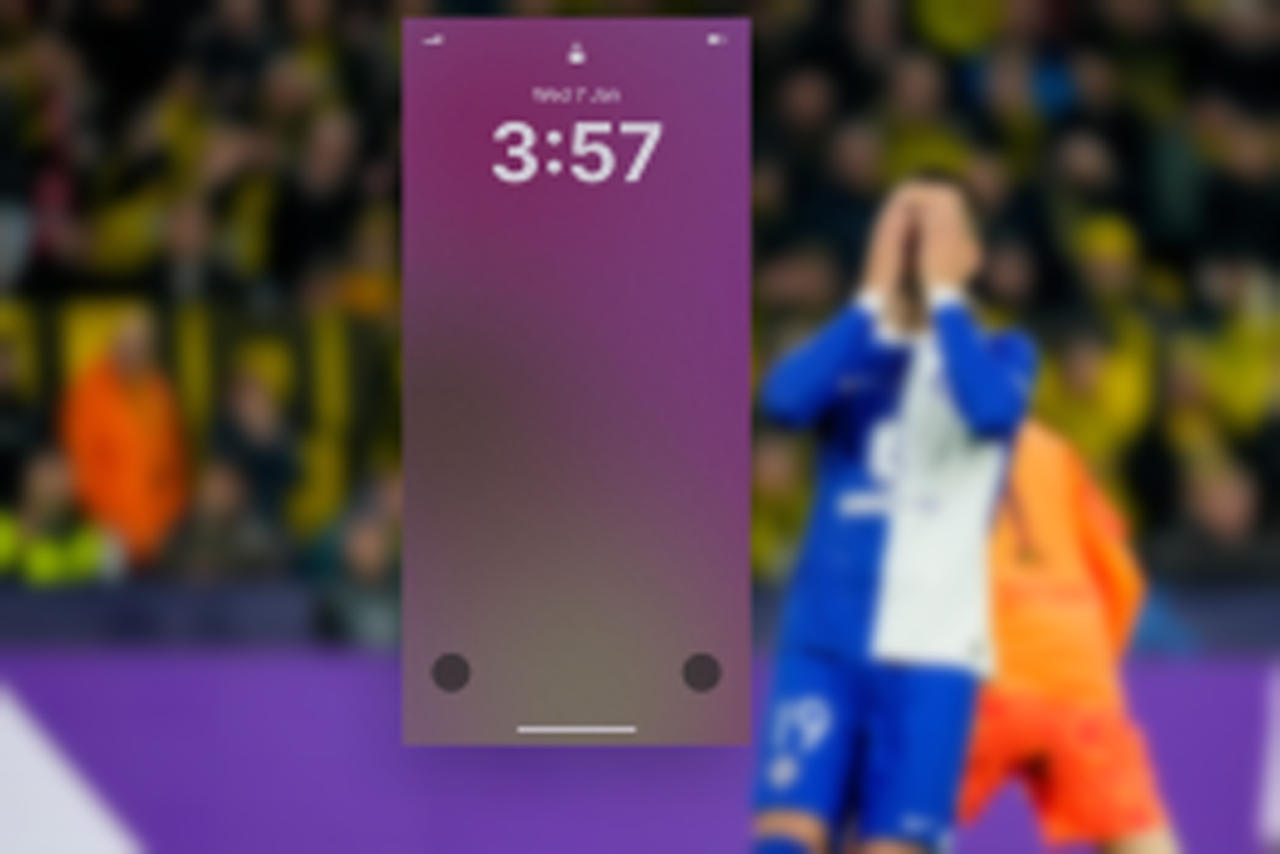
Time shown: **3:57**
